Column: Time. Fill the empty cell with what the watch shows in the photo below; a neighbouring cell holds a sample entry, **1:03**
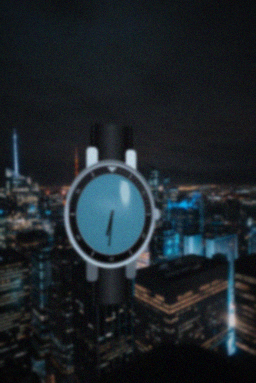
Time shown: **6:31**
